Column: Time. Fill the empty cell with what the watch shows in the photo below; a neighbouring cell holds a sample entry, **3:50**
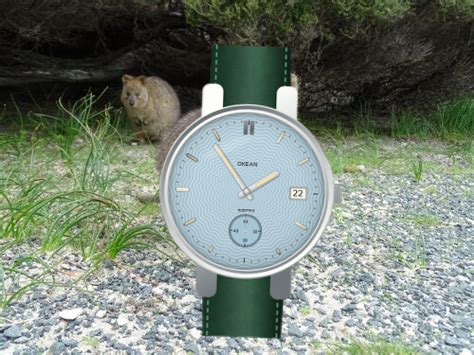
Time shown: **1:54**
